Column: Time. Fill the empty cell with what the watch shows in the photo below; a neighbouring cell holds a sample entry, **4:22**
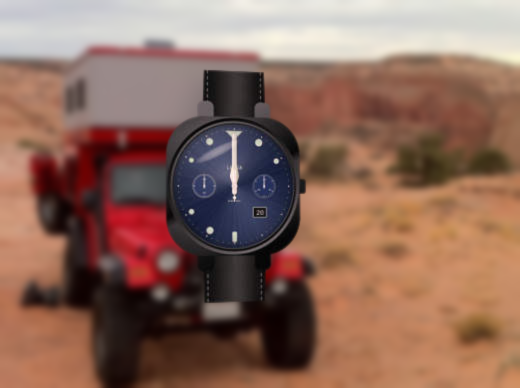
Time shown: **12:00**
